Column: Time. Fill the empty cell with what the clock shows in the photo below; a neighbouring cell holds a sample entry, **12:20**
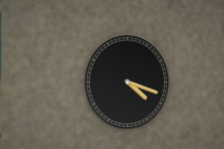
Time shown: **4:18**
